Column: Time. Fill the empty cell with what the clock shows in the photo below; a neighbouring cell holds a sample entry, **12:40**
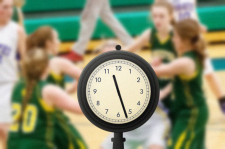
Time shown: **11:27**
